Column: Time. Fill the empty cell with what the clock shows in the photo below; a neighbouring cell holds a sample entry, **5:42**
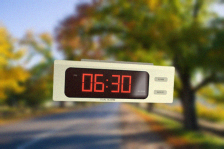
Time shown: **6:30**
